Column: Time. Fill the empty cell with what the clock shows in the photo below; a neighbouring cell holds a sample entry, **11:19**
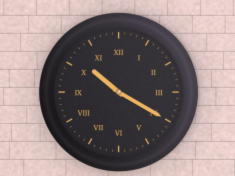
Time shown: **10:20**
